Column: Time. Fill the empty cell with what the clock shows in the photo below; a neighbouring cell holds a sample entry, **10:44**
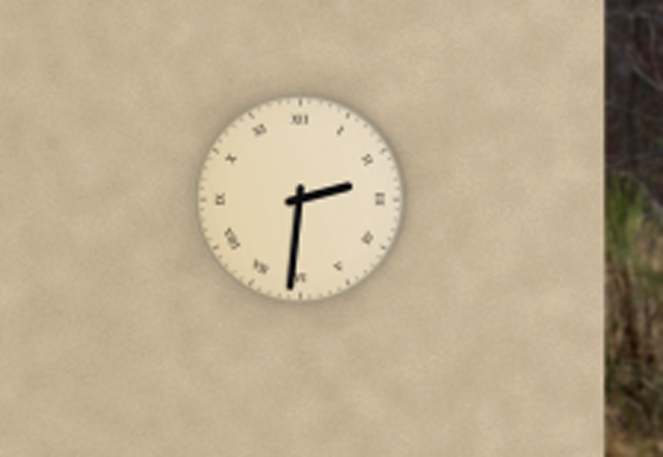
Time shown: **2:31**
